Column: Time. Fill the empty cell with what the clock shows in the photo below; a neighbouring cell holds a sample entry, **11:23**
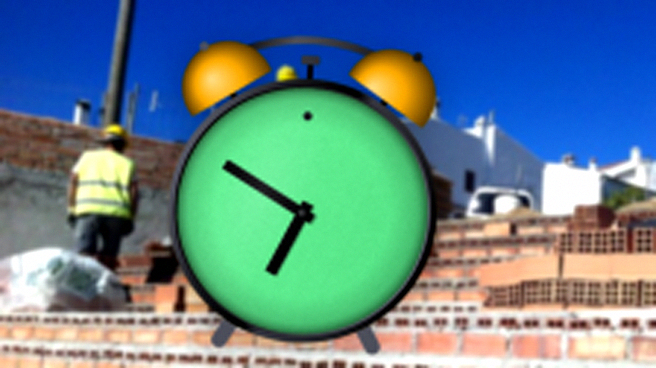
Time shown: **6:50**
